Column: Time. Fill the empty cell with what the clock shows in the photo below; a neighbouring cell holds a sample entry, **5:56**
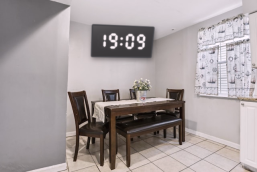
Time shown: **19:09**
